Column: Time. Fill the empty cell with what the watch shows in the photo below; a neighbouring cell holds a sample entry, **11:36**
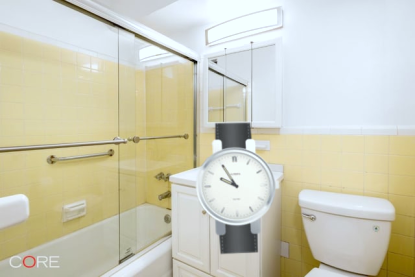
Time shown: **9:55**
